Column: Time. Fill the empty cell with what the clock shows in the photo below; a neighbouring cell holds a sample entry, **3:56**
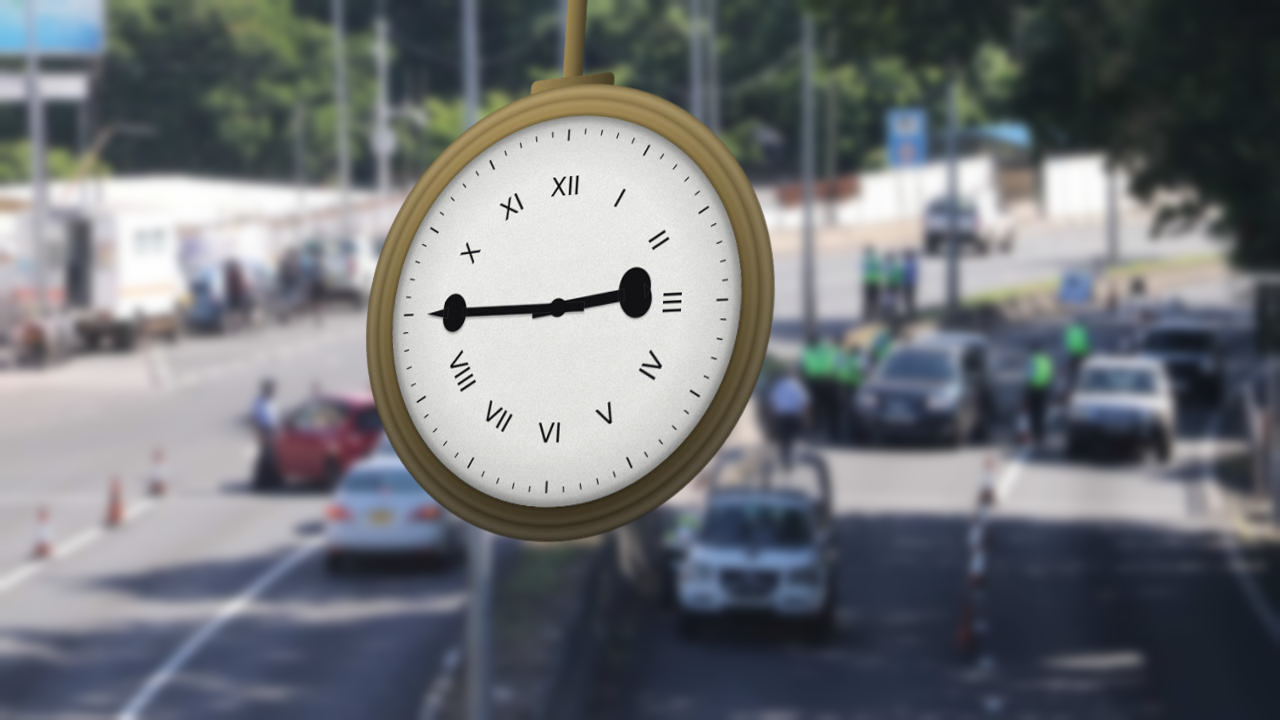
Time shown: **2:45**
